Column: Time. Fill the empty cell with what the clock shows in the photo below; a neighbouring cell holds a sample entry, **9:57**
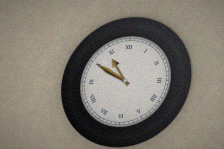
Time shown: **10:50**
